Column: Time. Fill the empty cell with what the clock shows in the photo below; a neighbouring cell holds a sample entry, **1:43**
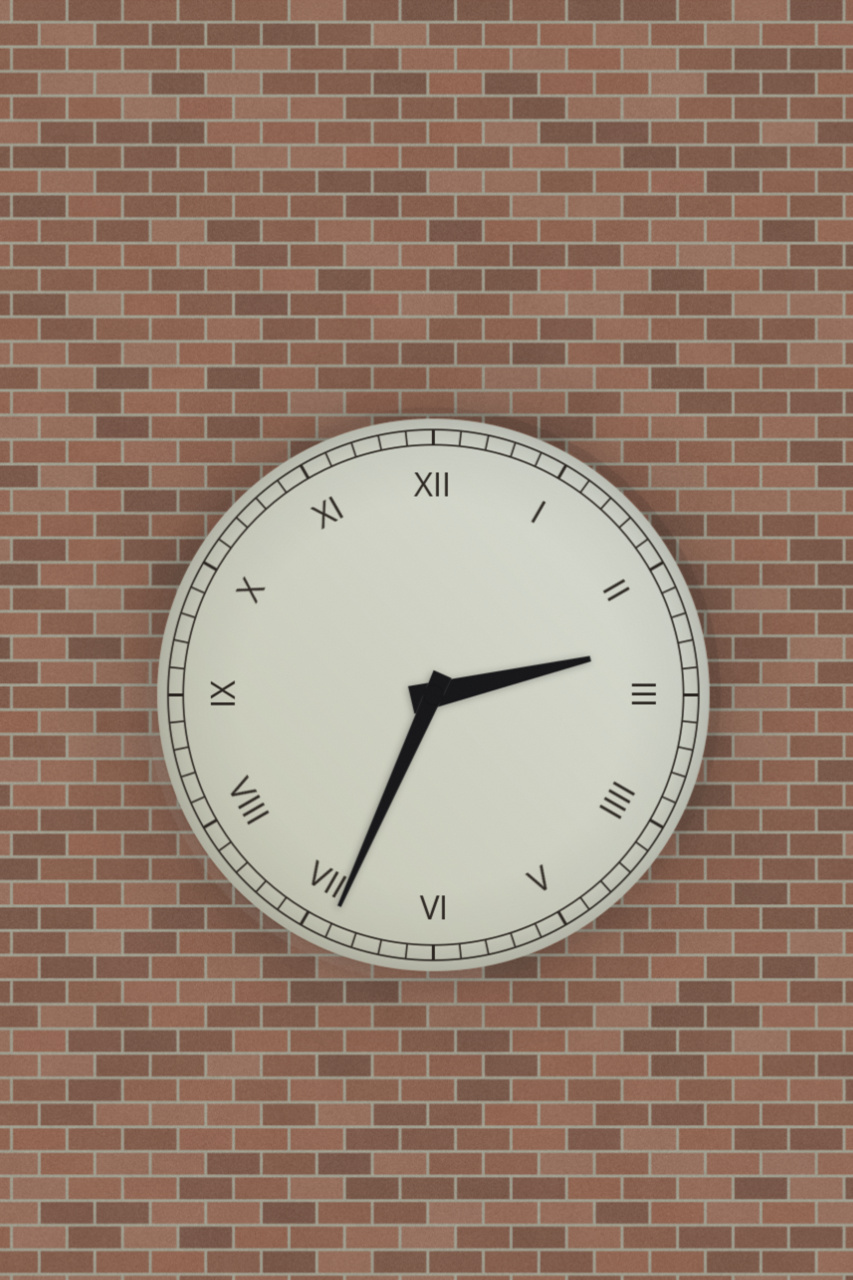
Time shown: **2:34**
